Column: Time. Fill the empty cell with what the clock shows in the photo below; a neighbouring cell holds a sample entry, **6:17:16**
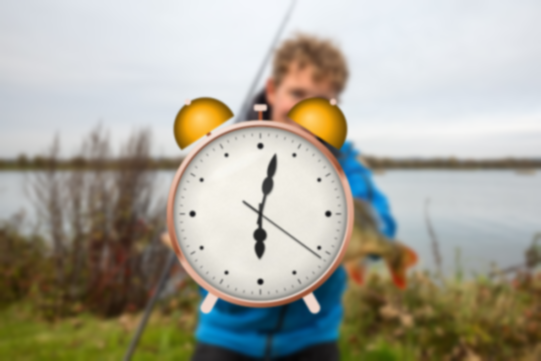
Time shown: **6:02:21**
